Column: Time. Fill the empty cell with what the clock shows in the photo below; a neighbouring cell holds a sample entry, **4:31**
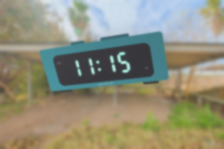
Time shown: **11:15**
